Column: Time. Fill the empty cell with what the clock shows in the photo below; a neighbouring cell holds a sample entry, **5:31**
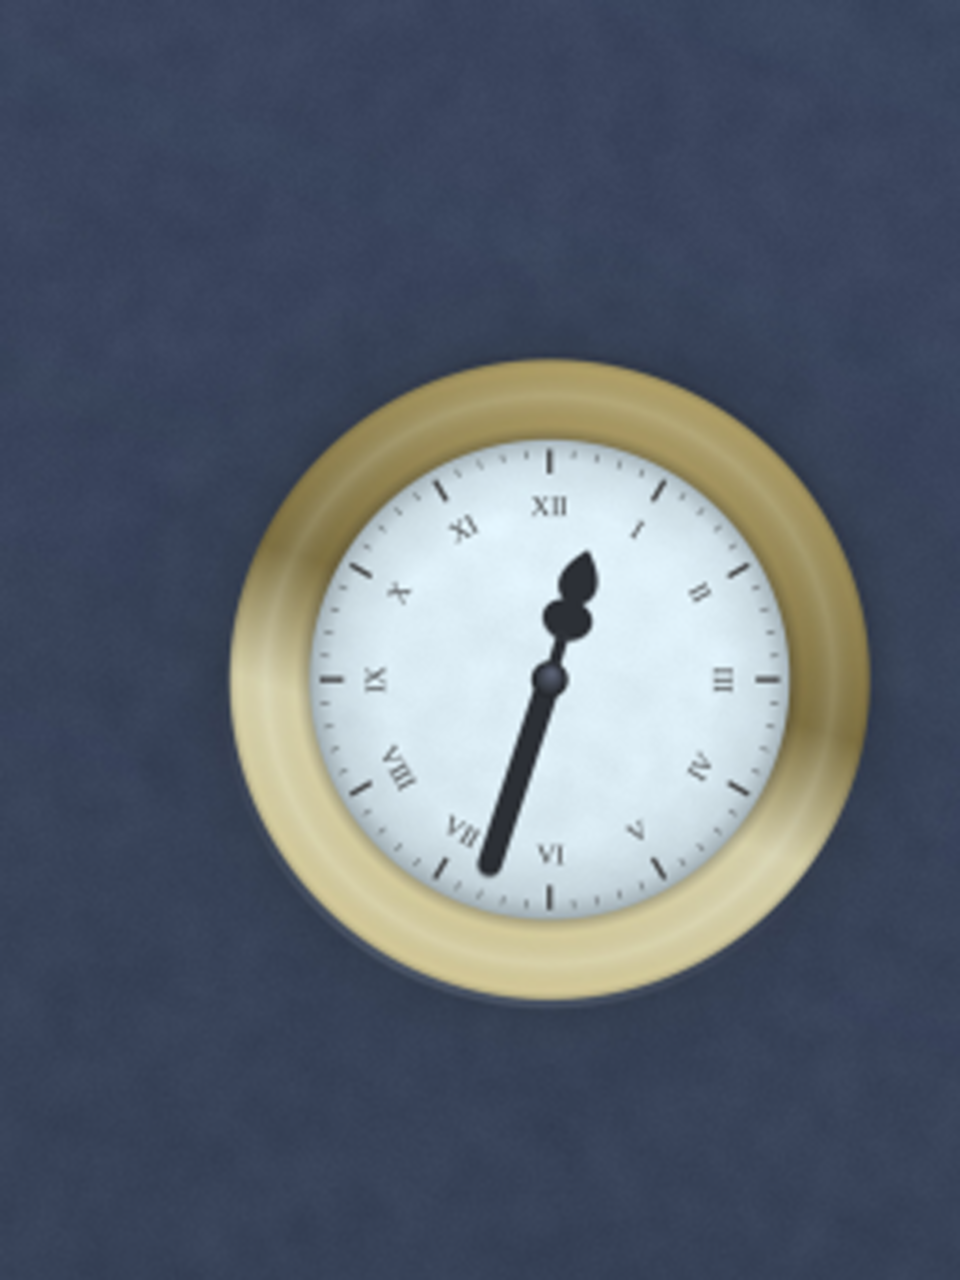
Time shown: **12:33**
